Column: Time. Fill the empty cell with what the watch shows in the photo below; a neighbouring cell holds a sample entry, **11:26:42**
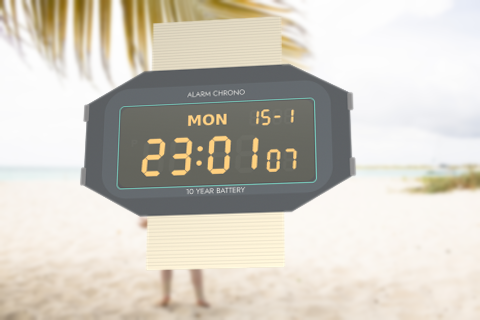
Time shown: **23:01:07**
